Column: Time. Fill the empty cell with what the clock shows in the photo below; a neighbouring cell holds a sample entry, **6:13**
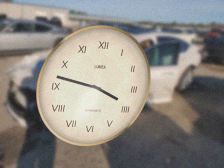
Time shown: **3:47**
